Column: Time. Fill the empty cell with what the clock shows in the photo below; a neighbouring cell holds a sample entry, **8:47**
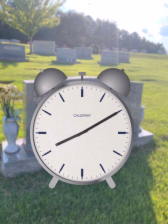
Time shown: **8:10**
